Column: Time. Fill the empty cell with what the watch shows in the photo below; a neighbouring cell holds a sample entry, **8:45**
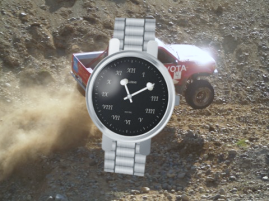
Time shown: **11:10**
